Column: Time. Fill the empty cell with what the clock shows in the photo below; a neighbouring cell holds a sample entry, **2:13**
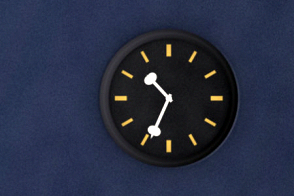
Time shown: **10:34**
